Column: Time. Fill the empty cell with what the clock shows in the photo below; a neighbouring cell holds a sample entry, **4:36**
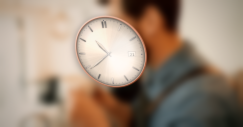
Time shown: **10:39**
